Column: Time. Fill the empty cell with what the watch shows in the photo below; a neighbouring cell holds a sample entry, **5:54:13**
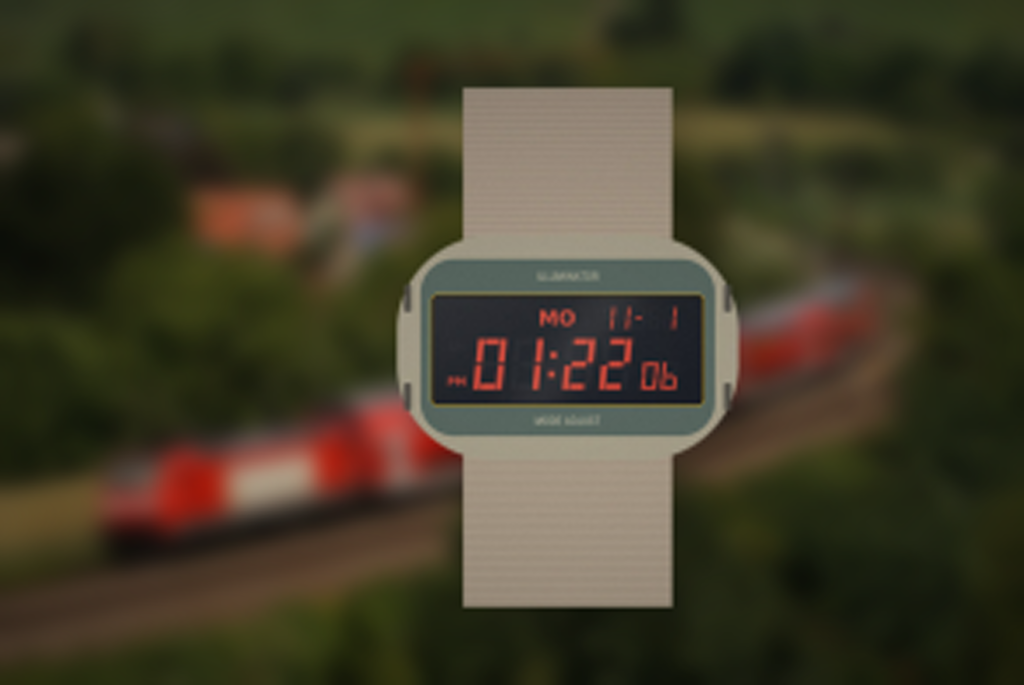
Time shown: **1:22:06**
